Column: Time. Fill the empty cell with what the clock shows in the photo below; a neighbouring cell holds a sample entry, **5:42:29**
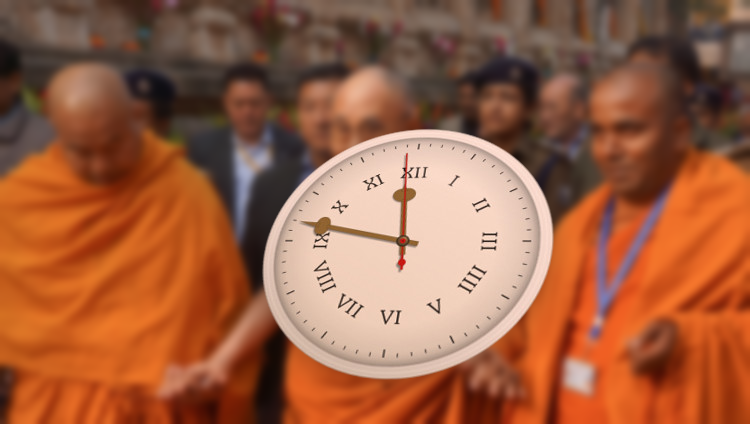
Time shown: **11:46:59**
